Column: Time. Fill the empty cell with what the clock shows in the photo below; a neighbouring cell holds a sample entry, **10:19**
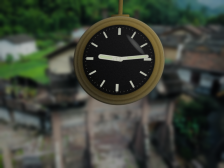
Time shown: **9:14**
